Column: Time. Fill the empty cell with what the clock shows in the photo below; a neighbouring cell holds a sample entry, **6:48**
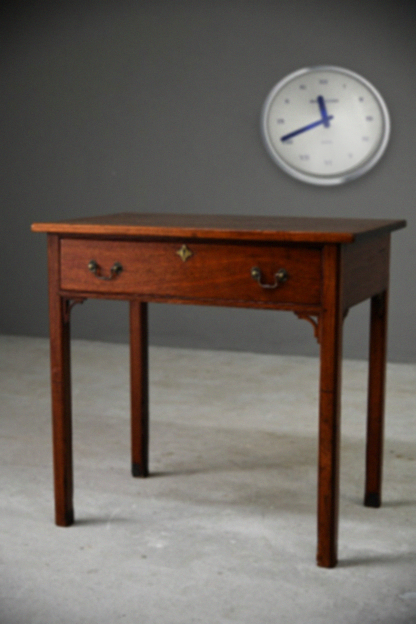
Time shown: **11:41**
